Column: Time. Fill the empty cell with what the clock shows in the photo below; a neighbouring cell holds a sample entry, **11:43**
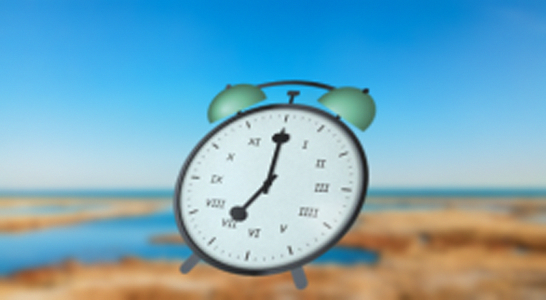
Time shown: **7:00**
